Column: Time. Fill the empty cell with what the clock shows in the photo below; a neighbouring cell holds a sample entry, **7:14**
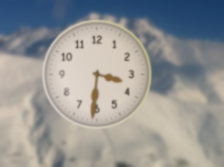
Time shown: **3:31**
